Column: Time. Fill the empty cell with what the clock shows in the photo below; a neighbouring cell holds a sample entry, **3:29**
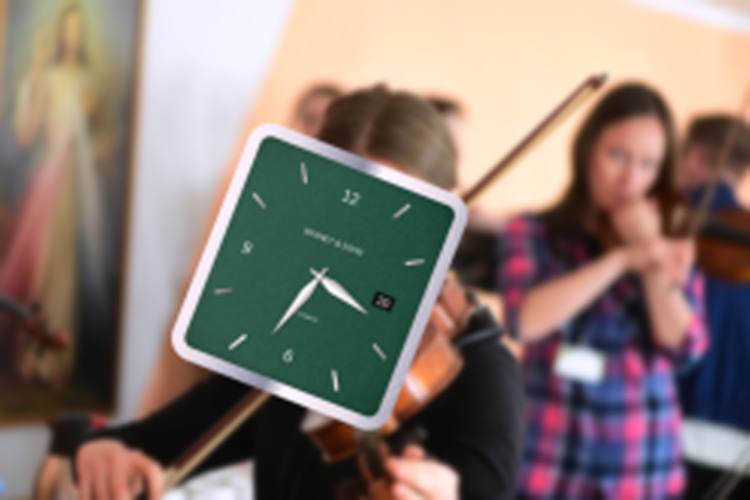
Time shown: **3:33**
